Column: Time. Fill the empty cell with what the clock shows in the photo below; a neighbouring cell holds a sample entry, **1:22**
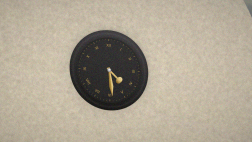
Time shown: **4:29**
